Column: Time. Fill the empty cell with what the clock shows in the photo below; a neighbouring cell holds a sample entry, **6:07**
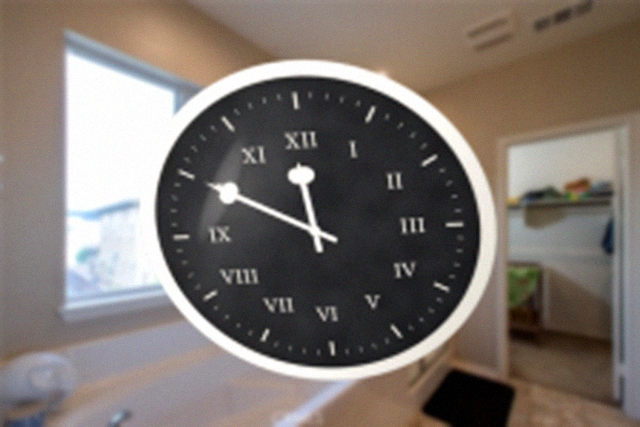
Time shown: **11:50**
